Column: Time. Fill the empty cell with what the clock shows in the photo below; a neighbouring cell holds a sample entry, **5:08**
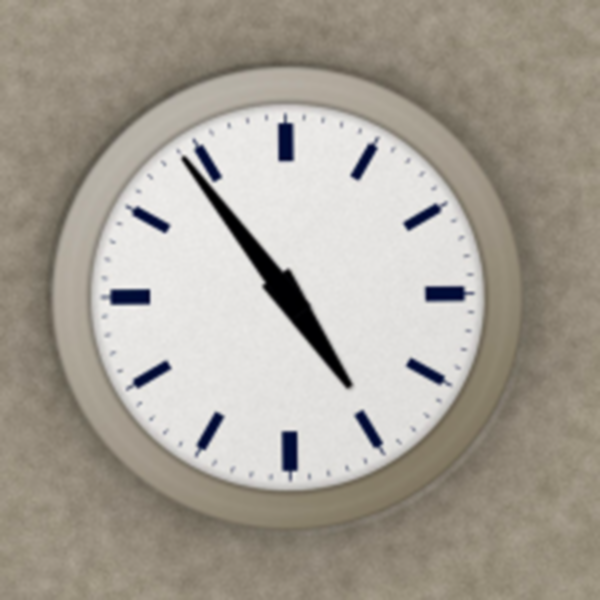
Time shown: **4:54**
